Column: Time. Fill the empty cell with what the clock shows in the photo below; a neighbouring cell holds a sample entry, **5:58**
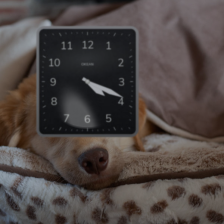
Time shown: **4:19**
